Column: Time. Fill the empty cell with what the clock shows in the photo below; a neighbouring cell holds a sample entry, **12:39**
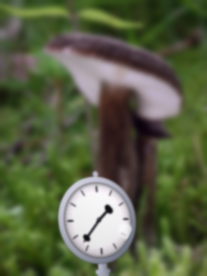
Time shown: **1:37**
